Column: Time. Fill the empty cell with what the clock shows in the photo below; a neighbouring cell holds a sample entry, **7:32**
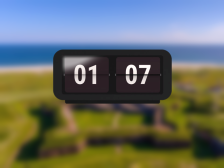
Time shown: **1:07**
